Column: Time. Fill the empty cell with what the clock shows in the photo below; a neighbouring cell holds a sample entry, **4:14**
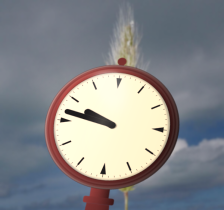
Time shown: **9:47**
